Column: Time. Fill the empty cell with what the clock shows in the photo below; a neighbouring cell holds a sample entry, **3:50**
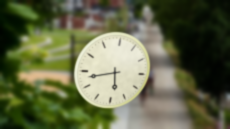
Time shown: **5:43**
